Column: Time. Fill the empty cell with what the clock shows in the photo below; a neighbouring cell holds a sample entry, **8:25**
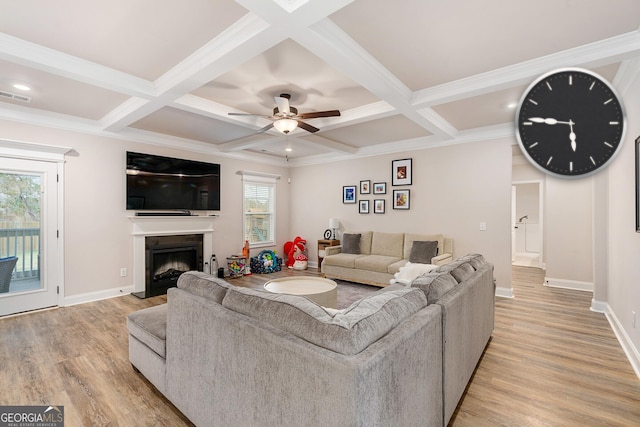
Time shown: **5:46**
